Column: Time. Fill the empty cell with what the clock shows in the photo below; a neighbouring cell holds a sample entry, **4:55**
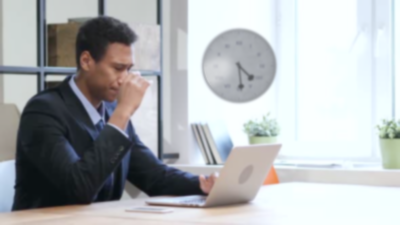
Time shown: **4:29**
